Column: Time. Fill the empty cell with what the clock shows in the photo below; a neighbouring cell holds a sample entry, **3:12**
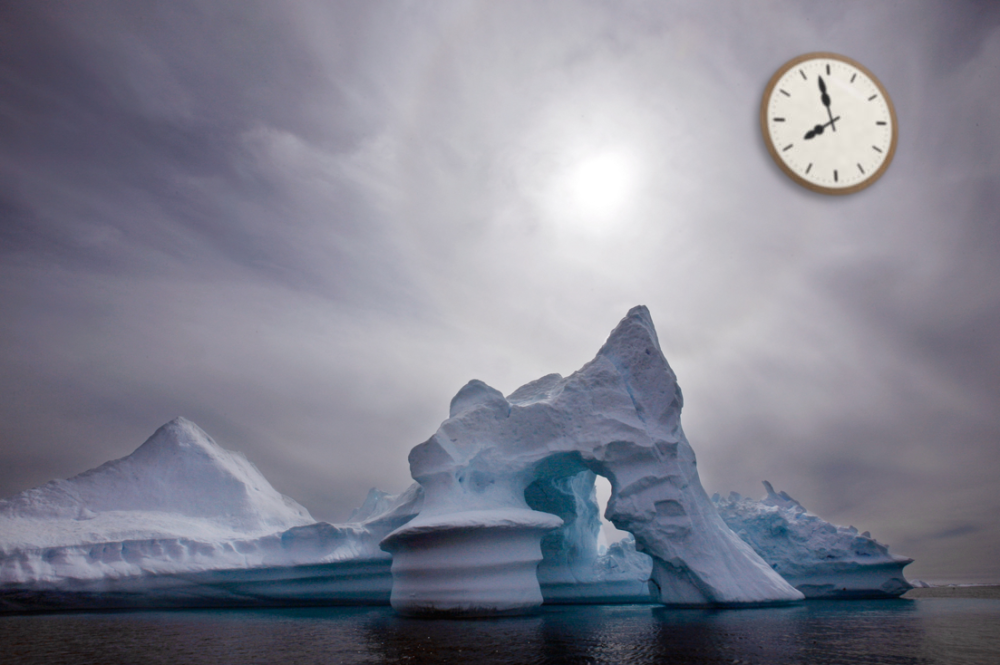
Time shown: **7:58**
